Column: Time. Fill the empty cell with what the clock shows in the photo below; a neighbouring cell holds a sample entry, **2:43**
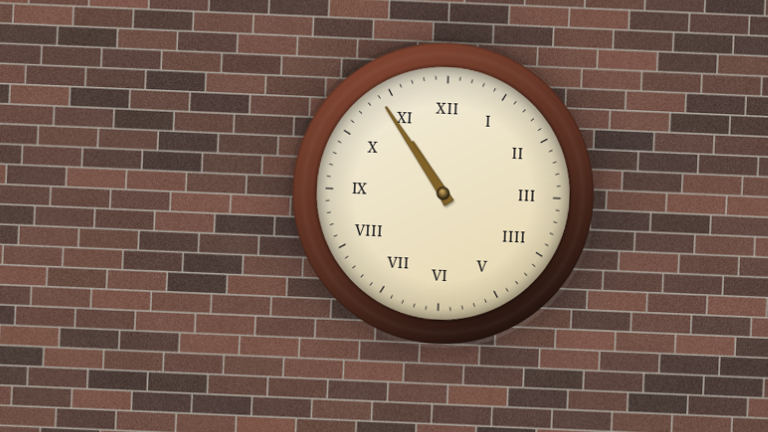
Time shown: **10:54**
